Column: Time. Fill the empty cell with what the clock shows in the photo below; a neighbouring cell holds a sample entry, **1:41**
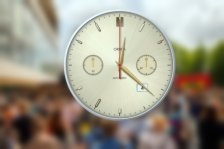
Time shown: **12:22**
